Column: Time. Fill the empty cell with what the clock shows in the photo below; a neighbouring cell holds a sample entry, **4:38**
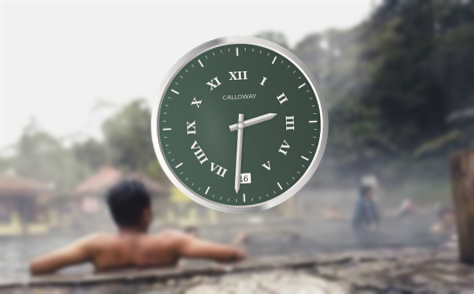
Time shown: **2:31**
